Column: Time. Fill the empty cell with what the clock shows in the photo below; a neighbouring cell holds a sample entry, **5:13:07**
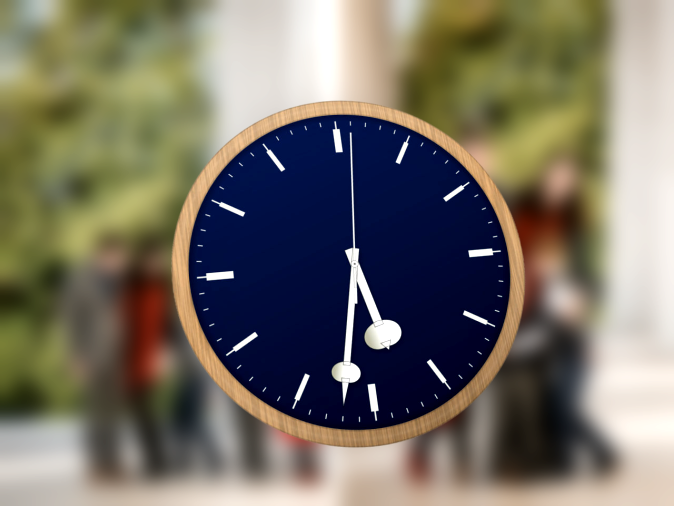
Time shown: **5:32:01**
